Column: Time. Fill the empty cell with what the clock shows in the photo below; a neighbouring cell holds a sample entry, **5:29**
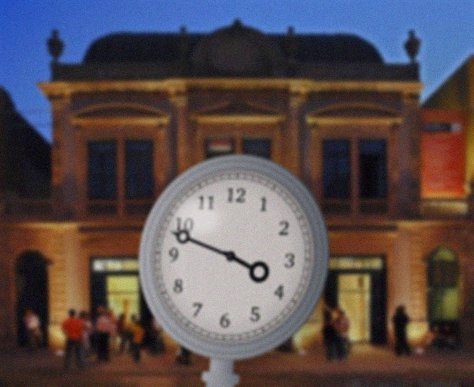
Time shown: **3:48**
